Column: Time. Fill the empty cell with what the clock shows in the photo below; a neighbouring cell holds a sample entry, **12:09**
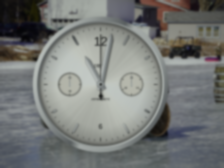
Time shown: **11:02**
